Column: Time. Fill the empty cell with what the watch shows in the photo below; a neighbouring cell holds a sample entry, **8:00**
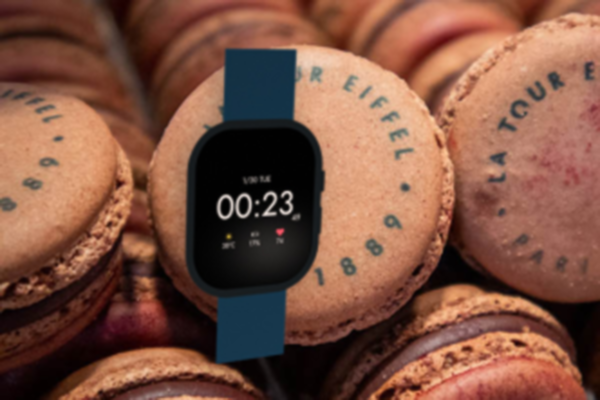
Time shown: **0:23**
